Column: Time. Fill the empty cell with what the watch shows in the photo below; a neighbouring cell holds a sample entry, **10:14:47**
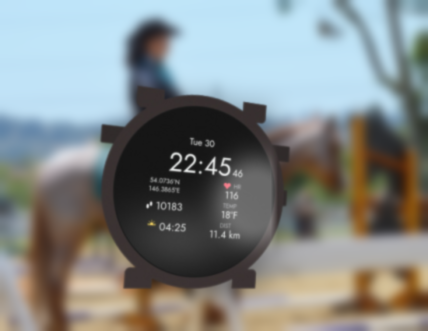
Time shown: **22:45:46**
